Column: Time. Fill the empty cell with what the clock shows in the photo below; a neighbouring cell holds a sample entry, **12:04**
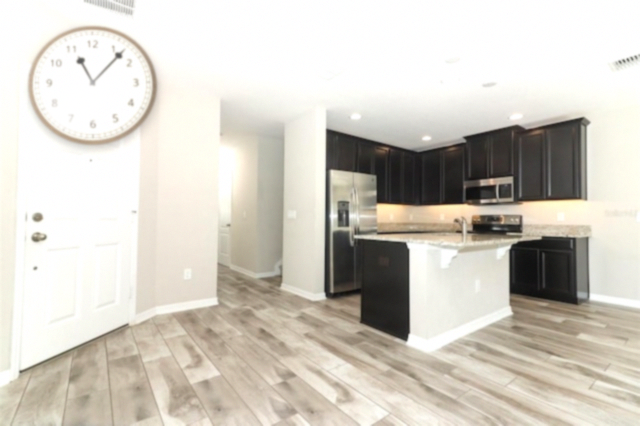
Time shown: **11:07**
